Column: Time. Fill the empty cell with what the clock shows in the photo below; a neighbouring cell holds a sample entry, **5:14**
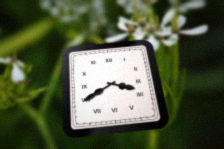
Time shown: **3:40**
